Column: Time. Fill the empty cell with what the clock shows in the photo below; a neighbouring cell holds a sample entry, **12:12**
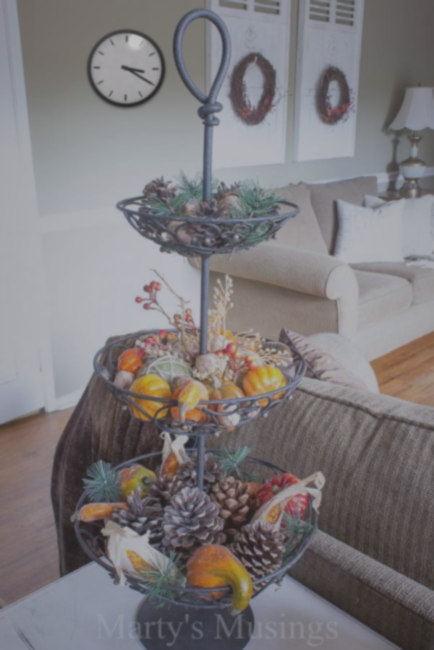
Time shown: **3:20**
